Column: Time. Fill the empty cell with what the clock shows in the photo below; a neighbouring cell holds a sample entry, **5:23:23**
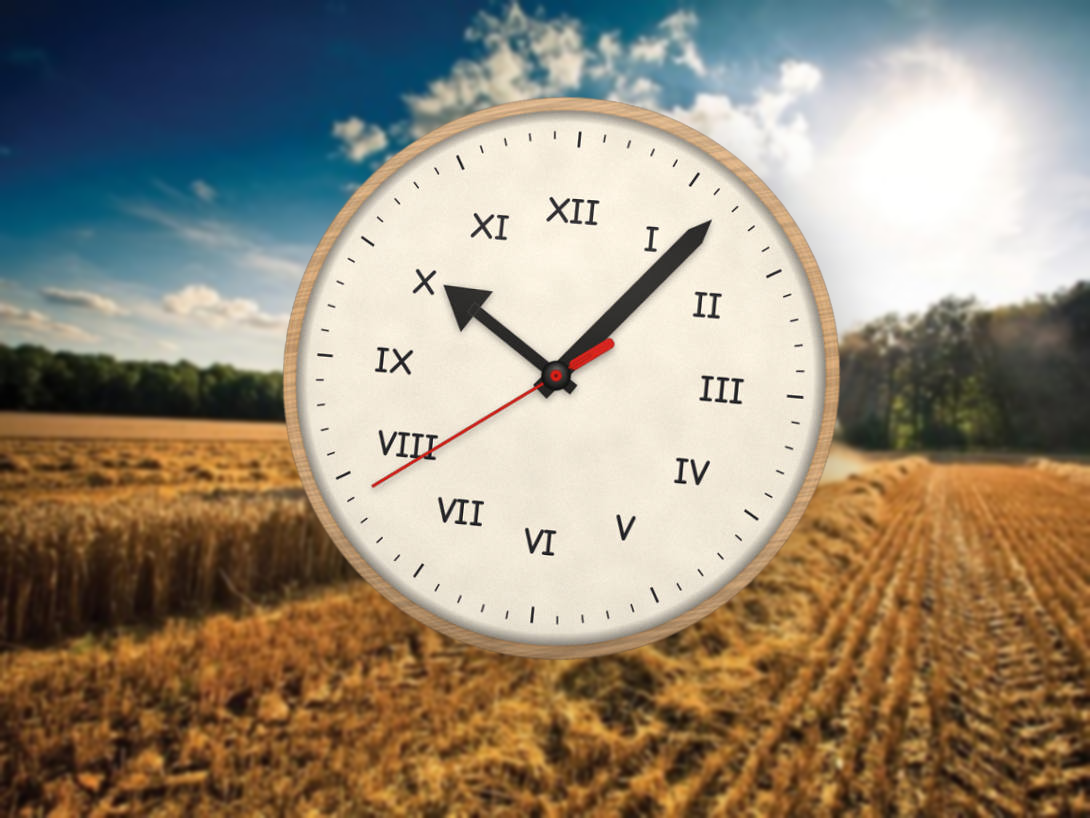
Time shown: **10:06:39**
